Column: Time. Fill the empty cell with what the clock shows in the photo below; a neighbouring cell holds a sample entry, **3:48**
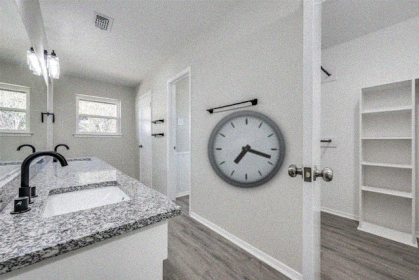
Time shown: **7:18**
